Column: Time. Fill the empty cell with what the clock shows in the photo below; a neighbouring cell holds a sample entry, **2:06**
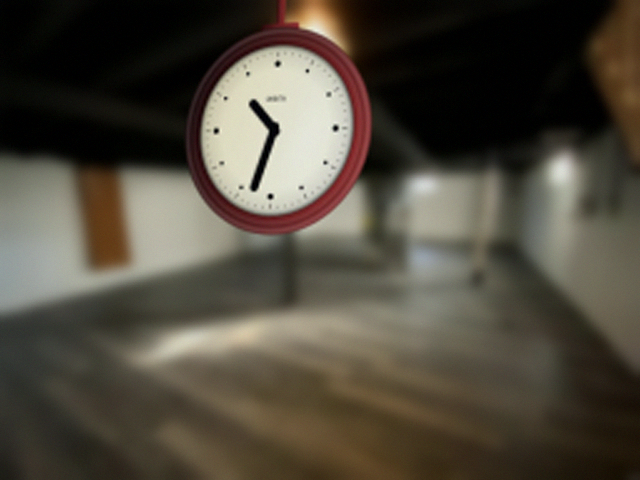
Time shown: **10:33**
